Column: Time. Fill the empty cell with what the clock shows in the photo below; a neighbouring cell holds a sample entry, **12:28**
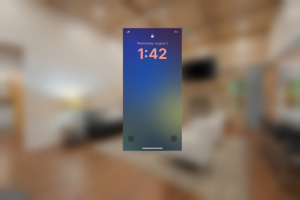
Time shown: **1:42**
